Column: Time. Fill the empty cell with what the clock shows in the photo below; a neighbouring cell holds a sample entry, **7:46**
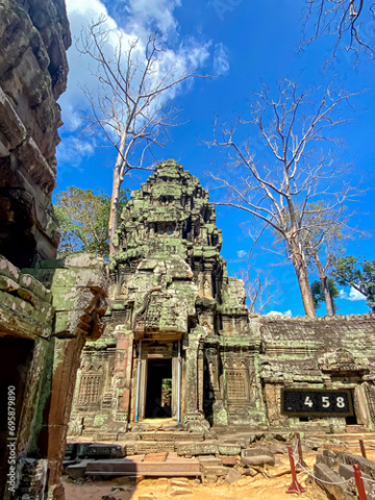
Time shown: **4:58**
